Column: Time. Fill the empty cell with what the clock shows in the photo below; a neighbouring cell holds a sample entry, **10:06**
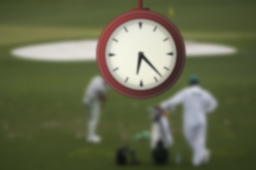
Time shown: **6:23**
